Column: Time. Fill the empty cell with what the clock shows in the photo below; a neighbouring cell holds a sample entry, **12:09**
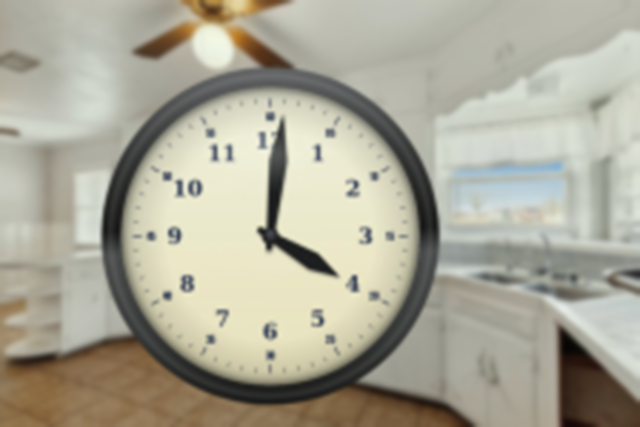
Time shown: **4:01**
